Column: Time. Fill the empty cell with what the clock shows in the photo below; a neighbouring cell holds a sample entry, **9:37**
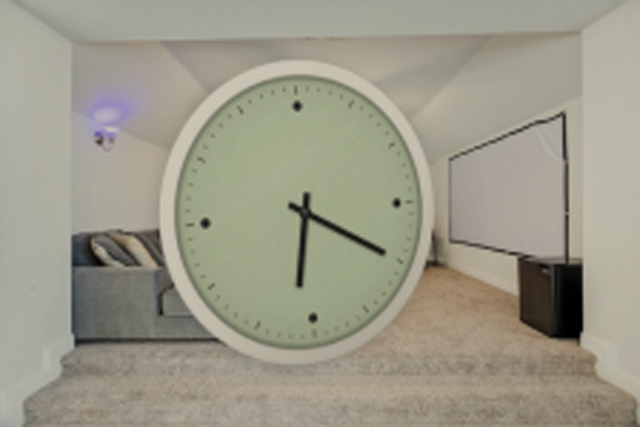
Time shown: **6:20**
